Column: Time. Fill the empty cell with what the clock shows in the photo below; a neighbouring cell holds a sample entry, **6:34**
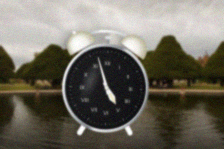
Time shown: **4:57**
